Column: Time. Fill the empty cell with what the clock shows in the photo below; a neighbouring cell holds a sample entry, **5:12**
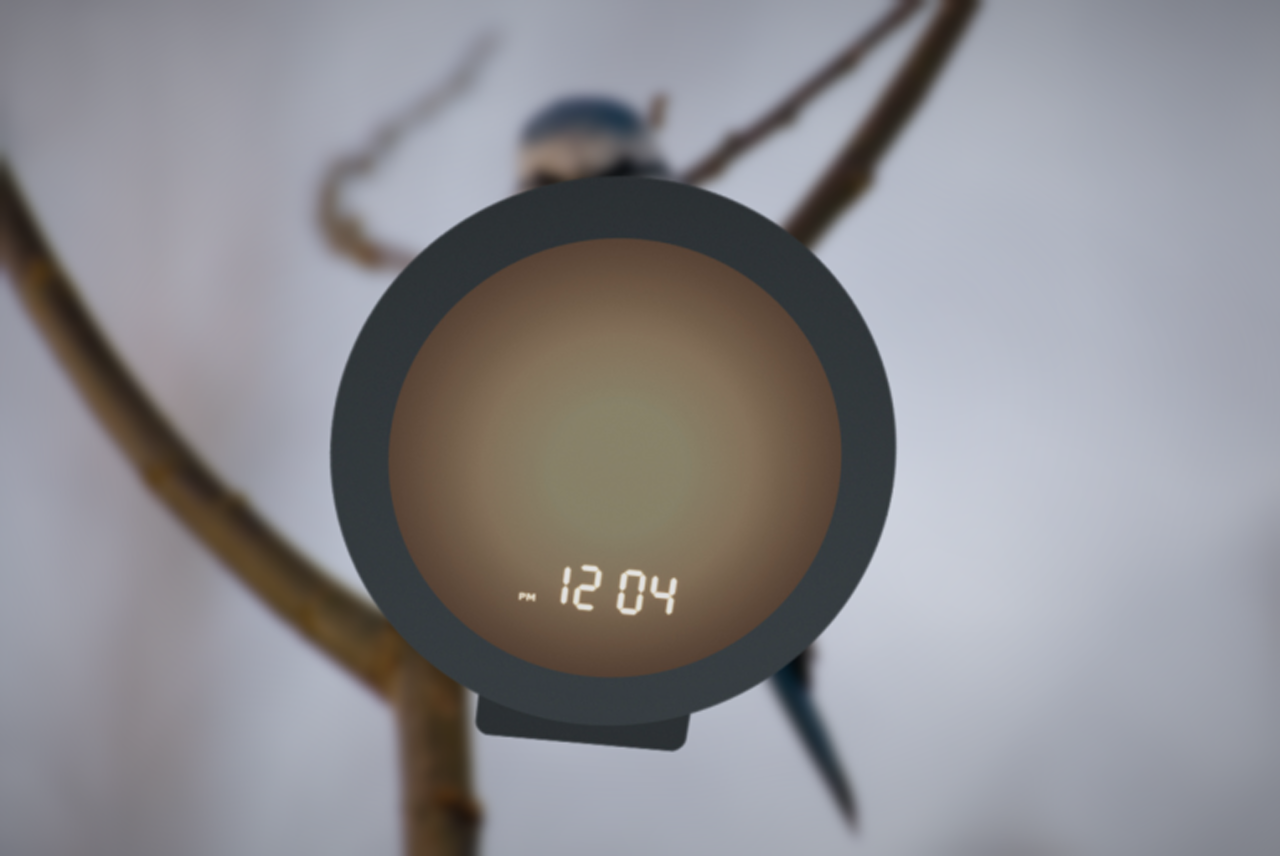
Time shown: **12:04**
